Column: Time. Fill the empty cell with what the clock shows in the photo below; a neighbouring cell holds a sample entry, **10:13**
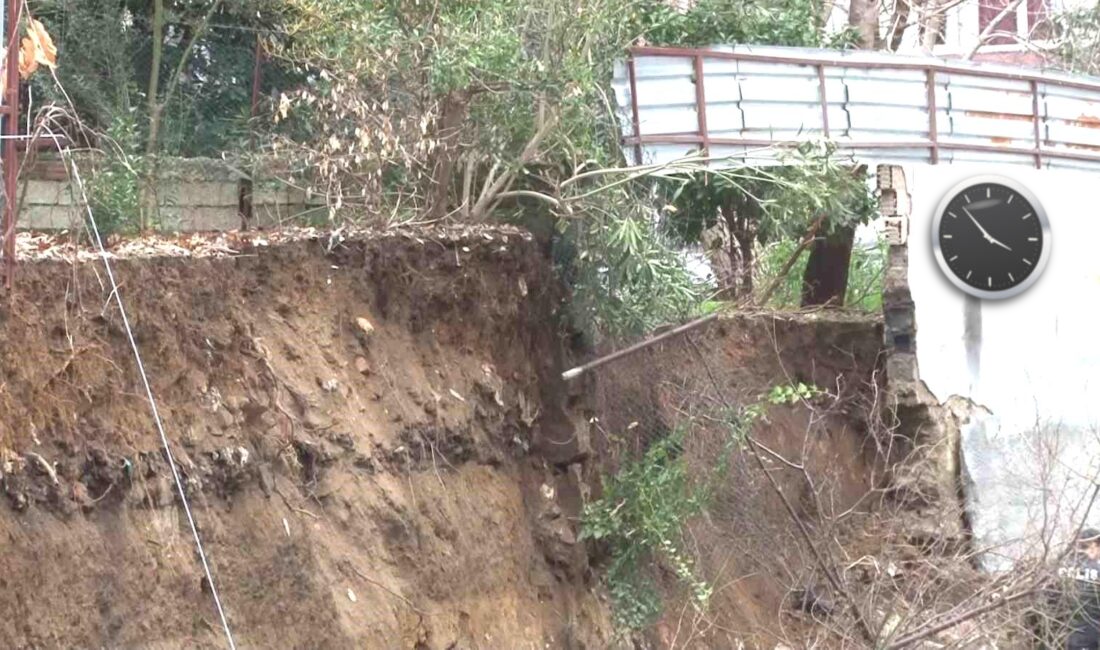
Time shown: **3:53**
